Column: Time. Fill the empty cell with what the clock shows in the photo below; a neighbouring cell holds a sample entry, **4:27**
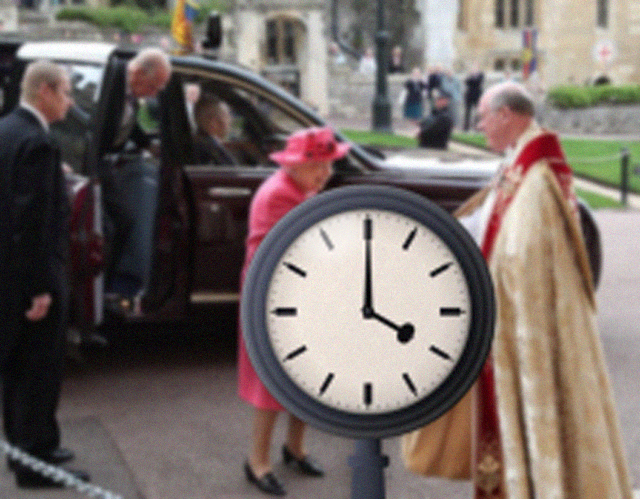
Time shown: **4:00**
